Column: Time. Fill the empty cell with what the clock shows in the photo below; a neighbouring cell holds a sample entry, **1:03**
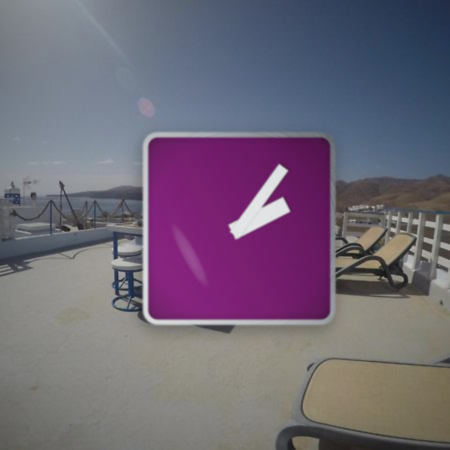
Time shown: **2:06**
